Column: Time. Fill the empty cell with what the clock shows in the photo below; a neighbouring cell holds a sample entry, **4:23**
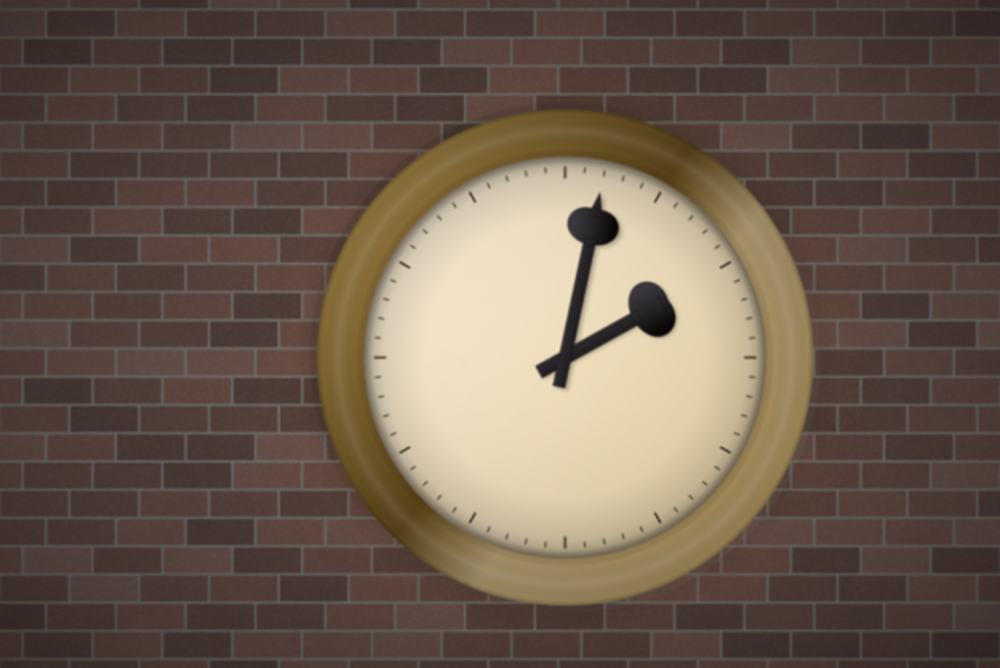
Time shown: **2:02**
